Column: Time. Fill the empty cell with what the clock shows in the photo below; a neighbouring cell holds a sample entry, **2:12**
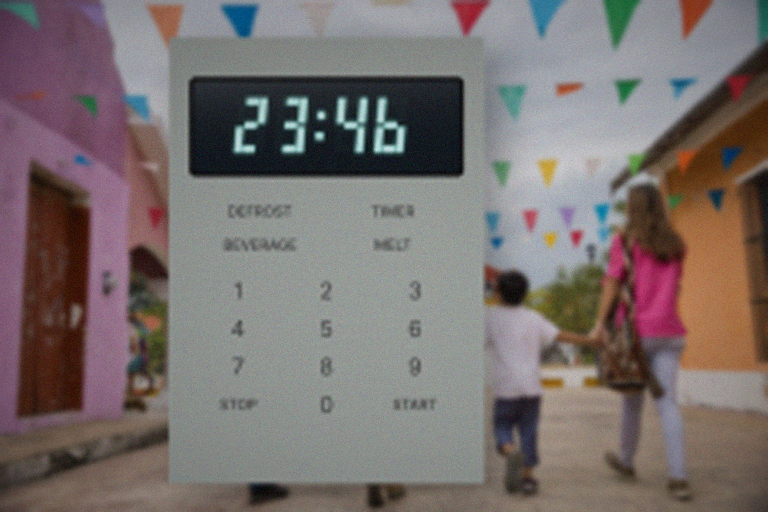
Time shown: **23:46**
